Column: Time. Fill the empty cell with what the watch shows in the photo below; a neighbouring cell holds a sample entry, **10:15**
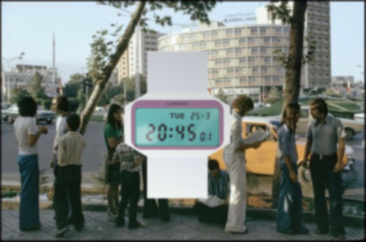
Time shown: **20:45**
